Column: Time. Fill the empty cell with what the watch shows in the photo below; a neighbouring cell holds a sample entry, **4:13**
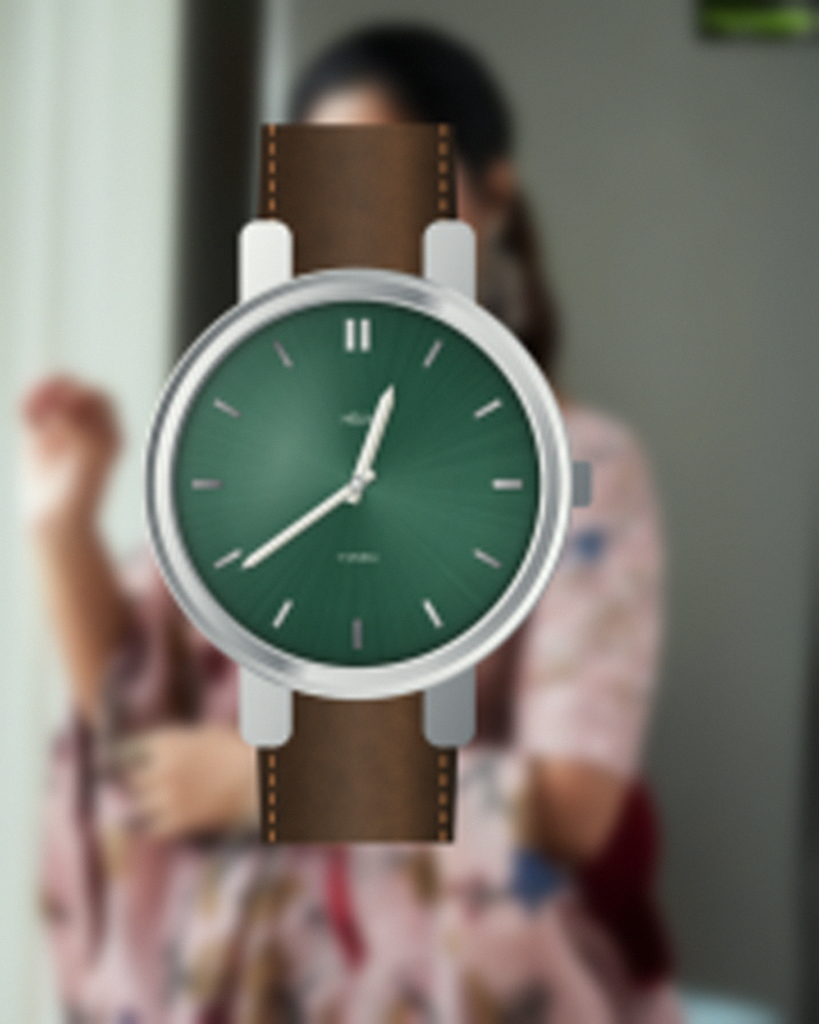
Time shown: **12:39**
